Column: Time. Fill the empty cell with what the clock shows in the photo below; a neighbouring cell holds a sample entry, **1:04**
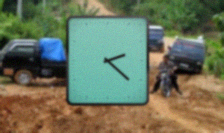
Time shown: **2:22**
